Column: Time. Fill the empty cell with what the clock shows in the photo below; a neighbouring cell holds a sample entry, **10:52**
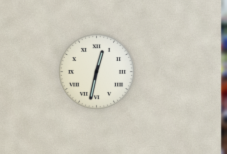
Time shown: **12:32**
